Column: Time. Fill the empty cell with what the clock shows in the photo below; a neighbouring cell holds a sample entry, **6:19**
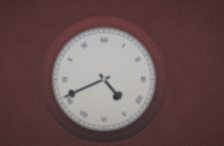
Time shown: **4:41**
